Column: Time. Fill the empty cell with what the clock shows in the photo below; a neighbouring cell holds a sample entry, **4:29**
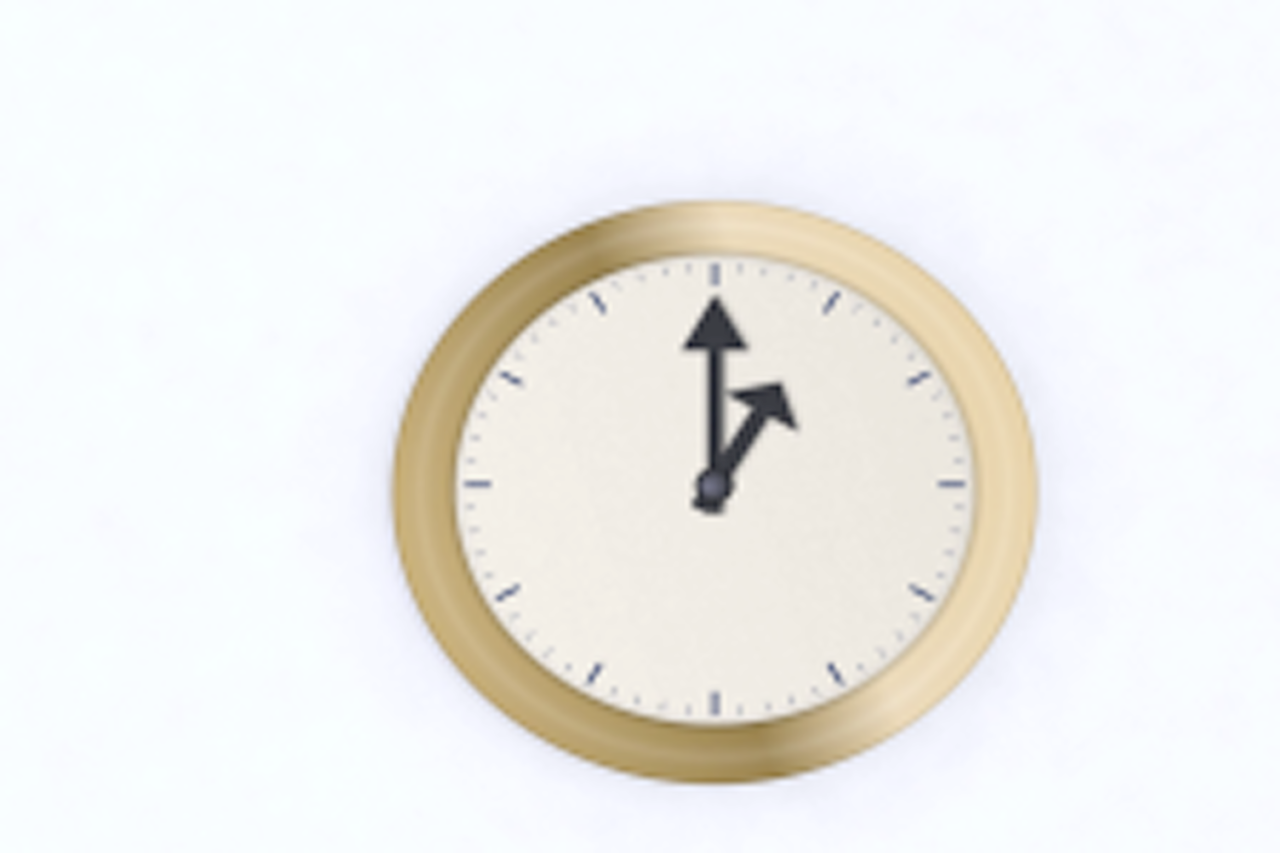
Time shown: **1:00**
